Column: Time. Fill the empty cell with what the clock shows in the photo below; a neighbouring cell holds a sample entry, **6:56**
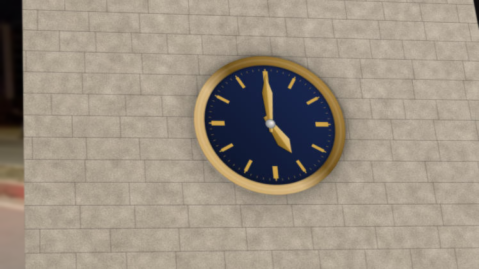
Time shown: **5:00**
